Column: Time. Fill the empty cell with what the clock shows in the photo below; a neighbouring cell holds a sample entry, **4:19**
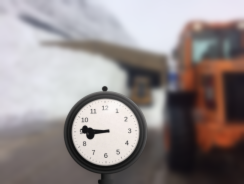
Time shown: **8:46**
